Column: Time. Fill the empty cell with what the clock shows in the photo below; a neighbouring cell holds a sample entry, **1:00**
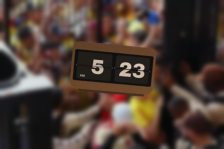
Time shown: **5:23**
